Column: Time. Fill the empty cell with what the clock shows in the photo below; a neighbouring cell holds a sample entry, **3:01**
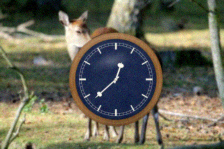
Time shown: **12:38**
